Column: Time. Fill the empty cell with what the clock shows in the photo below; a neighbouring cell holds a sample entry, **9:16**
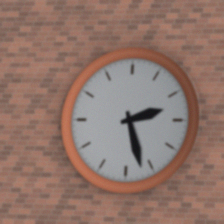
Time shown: **2:27**
